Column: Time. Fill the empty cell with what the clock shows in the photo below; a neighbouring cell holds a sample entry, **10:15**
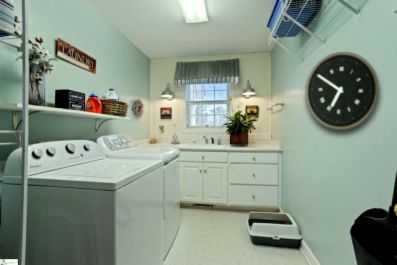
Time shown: **6:50**
